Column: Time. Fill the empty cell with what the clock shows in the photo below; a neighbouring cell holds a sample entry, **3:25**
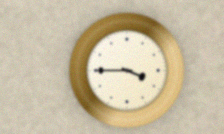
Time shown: **3:45**
